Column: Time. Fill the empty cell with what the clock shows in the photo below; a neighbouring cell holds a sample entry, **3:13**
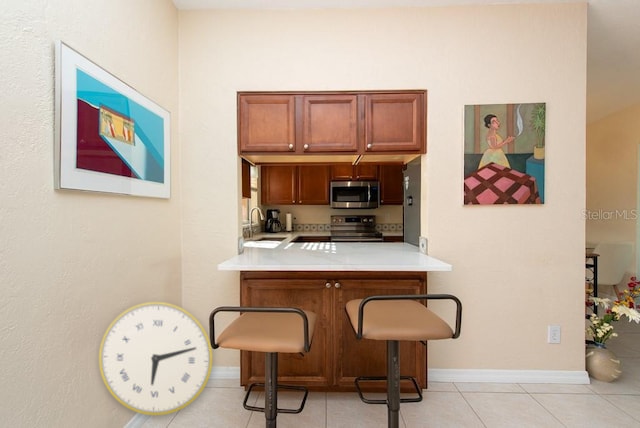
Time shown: **6:12**
